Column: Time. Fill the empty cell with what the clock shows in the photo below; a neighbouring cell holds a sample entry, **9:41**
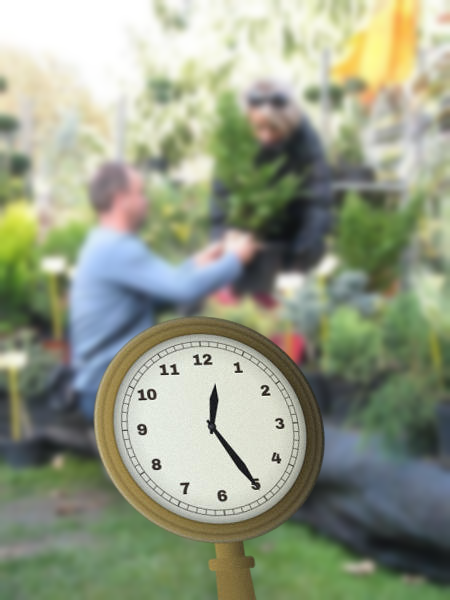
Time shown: **12:25**
